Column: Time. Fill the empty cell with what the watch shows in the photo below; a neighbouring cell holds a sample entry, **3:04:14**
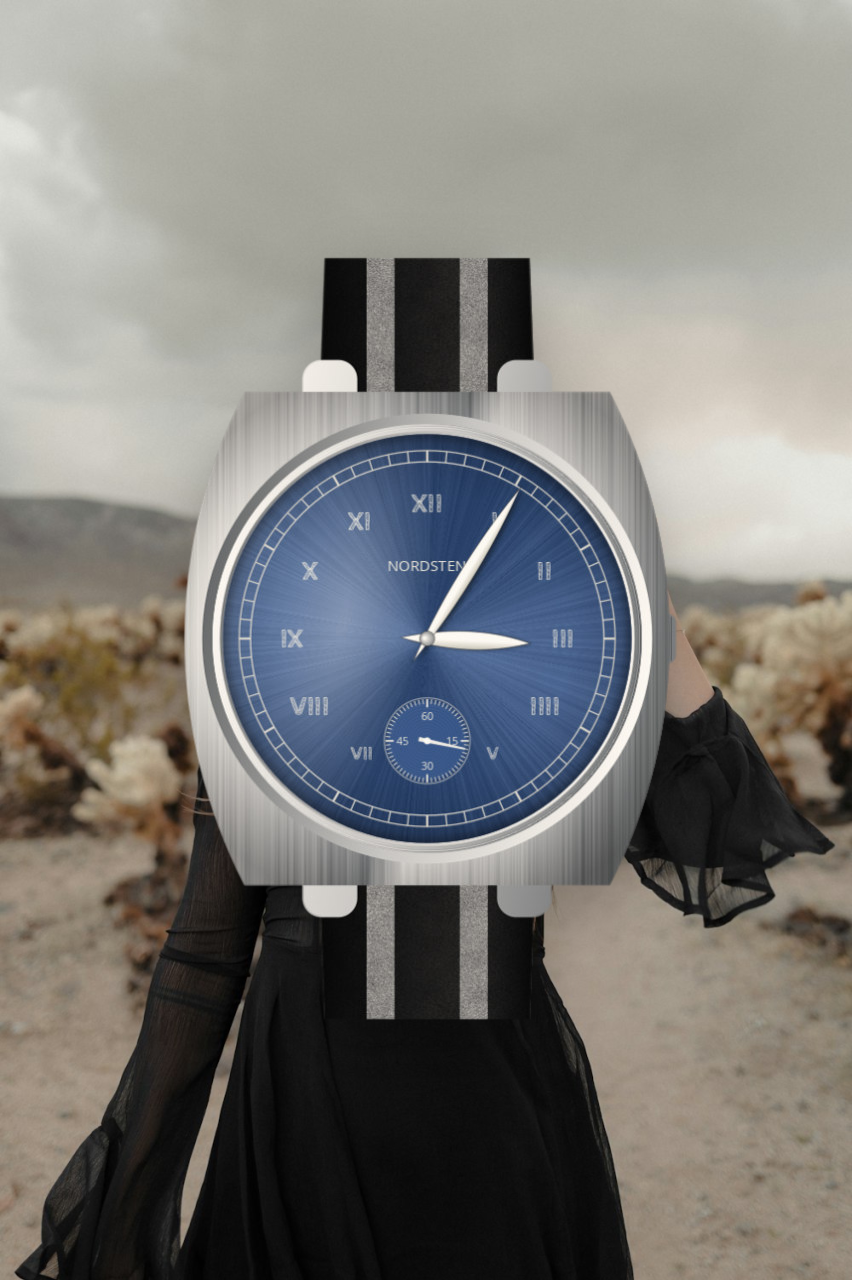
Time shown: **3:05:17**
